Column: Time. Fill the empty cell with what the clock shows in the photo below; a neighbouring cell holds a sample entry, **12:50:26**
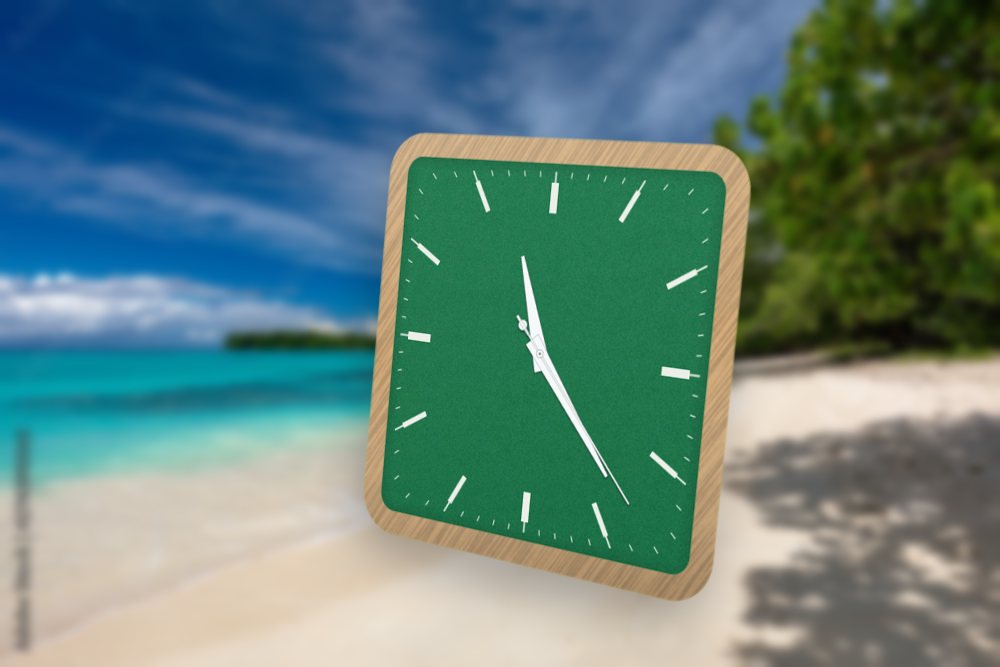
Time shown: **11:23:23**
